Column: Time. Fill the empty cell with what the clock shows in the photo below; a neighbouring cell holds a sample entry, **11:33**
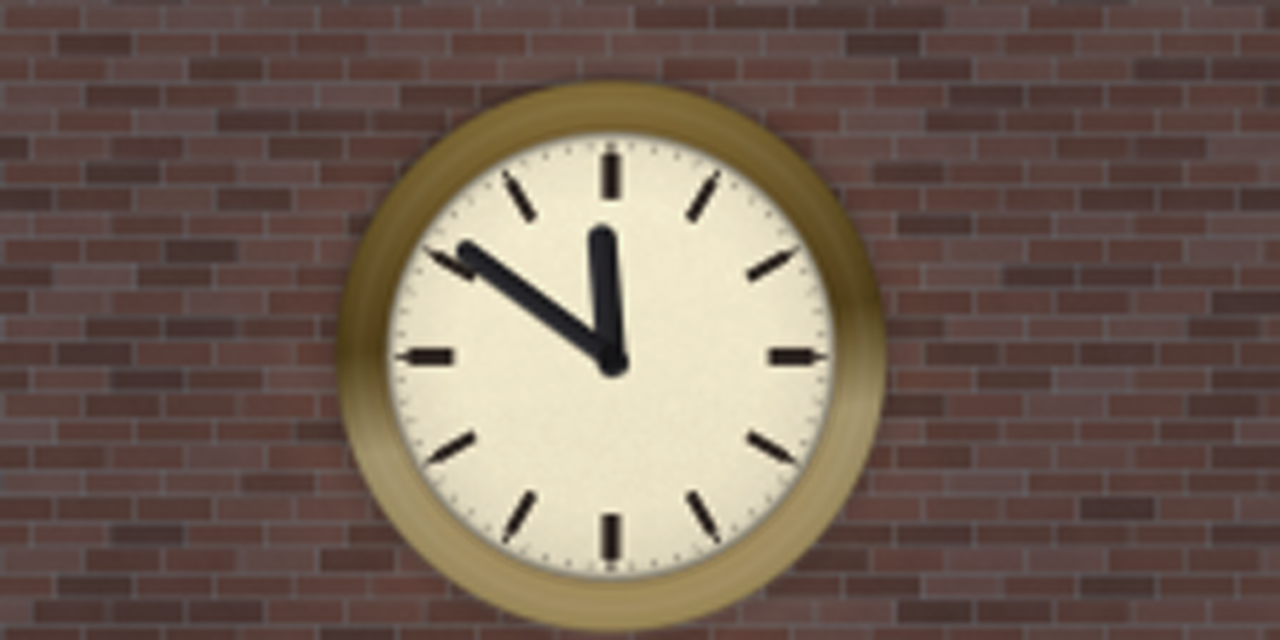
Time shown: **11:51**
